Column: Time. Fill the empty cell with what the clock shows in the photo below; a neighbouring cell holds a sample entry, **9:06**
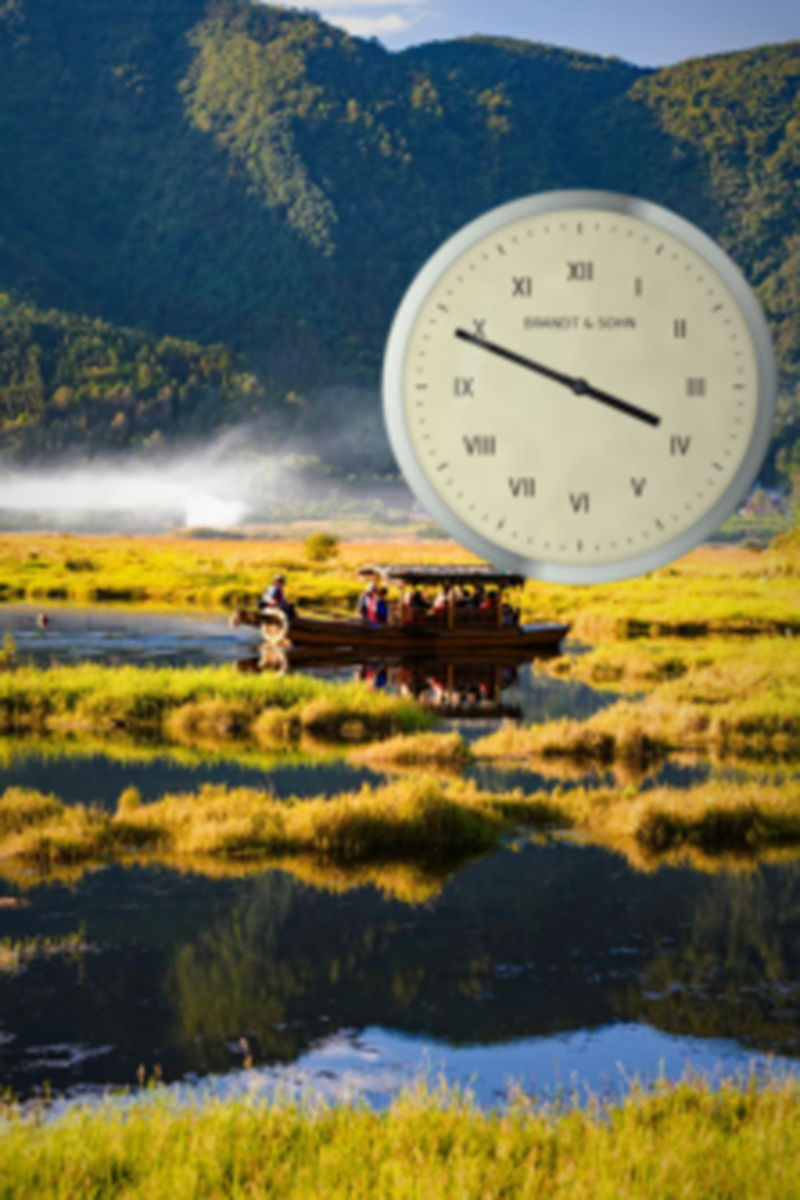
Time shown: **3:49**
